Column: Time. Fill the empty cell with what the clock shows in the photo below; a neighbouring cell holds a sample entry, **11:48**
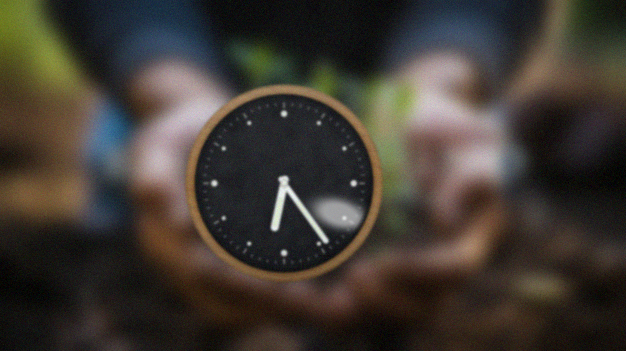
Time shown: **6:24**
